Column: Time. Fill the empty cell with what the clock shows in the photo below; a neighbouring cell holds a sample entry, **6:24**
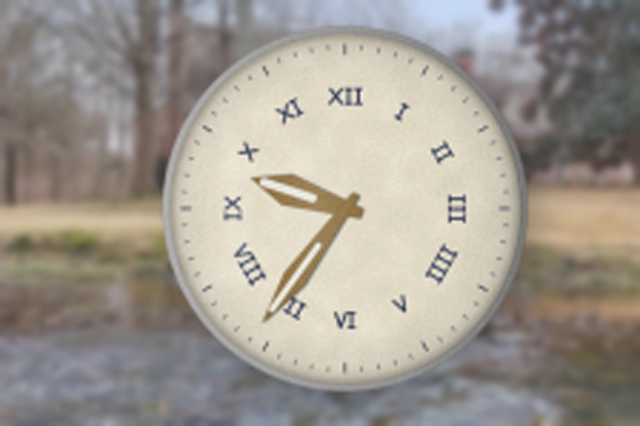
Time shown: **9:36**
